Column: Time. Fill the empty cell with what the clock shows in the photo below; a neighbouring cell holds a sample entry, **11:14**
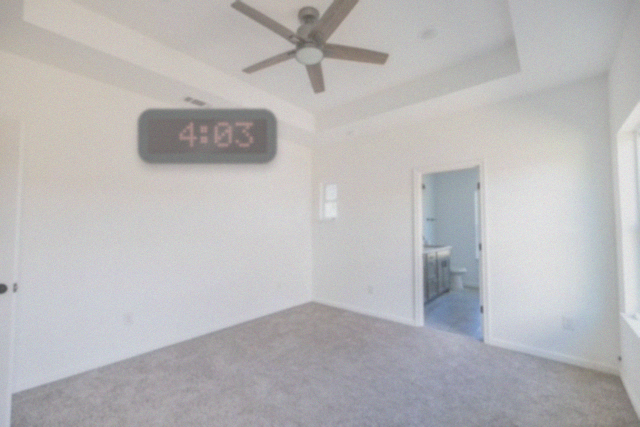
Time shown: **4:03**
